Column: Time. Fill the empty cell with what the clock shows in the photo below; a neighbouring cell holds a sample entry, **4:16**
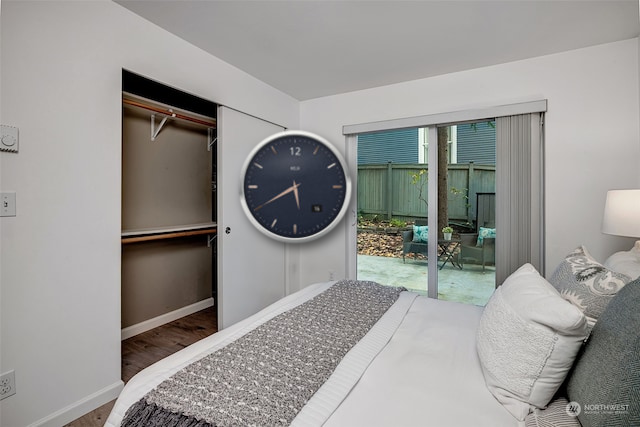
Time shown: **5:40**
